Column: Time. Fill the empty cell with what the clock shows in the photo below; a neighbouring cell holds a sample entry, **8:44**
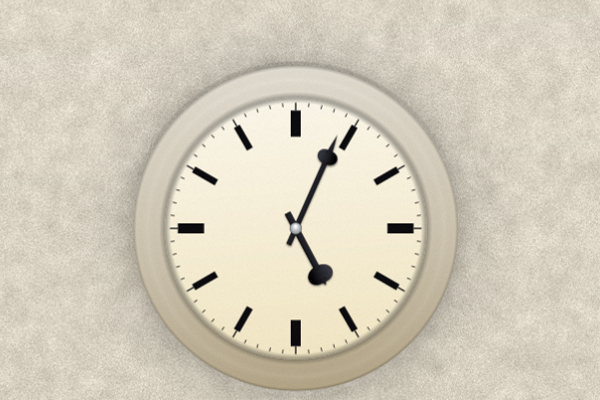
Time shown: **5:04**
